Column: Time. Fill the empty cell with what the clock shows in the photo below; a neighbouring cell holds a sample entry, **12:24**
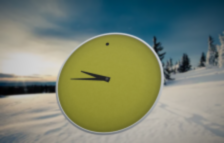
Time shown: **9:46**
